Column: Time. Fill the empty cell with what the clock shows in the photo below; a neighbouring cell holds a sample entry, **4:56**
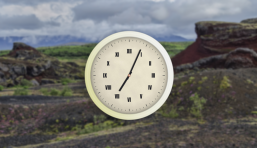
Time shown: **7:04**
